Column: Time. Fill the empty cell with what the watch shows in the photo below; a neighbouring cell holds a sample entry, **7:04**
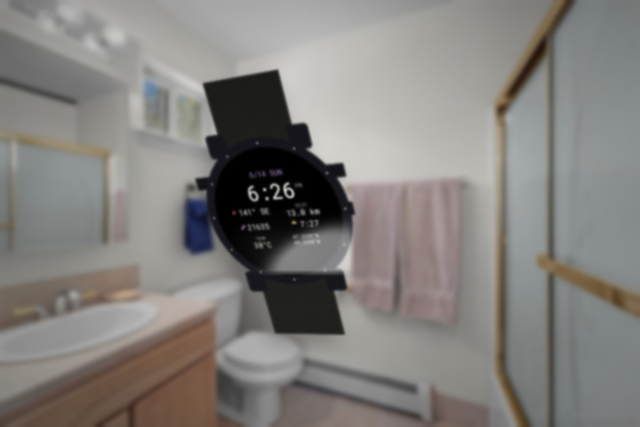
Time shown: **6:26**
